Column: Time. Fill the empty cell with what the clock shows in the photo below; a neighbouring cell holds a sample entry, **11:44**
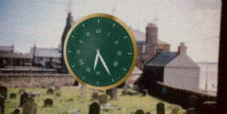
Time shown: **6:25**
